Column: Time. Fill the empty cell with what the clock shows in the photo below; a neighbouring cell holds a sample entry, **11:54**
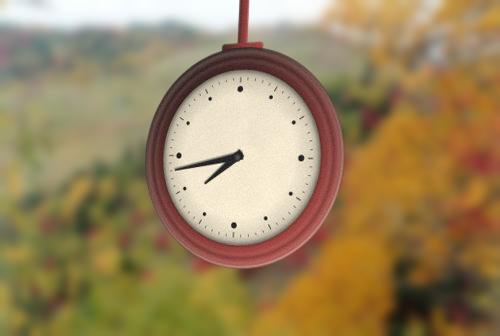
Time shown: **7:43**
